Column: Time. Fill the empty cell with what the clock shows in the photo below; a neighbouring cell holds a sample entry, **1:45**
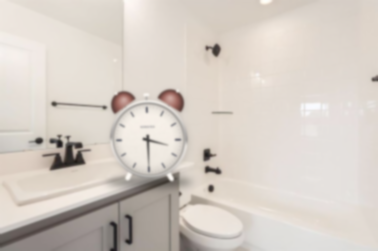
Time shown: **3:30**
